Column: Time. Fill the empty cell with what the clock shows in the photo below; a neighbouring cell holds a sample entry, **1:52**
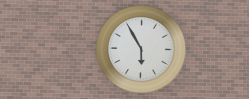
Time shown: **5:55**
